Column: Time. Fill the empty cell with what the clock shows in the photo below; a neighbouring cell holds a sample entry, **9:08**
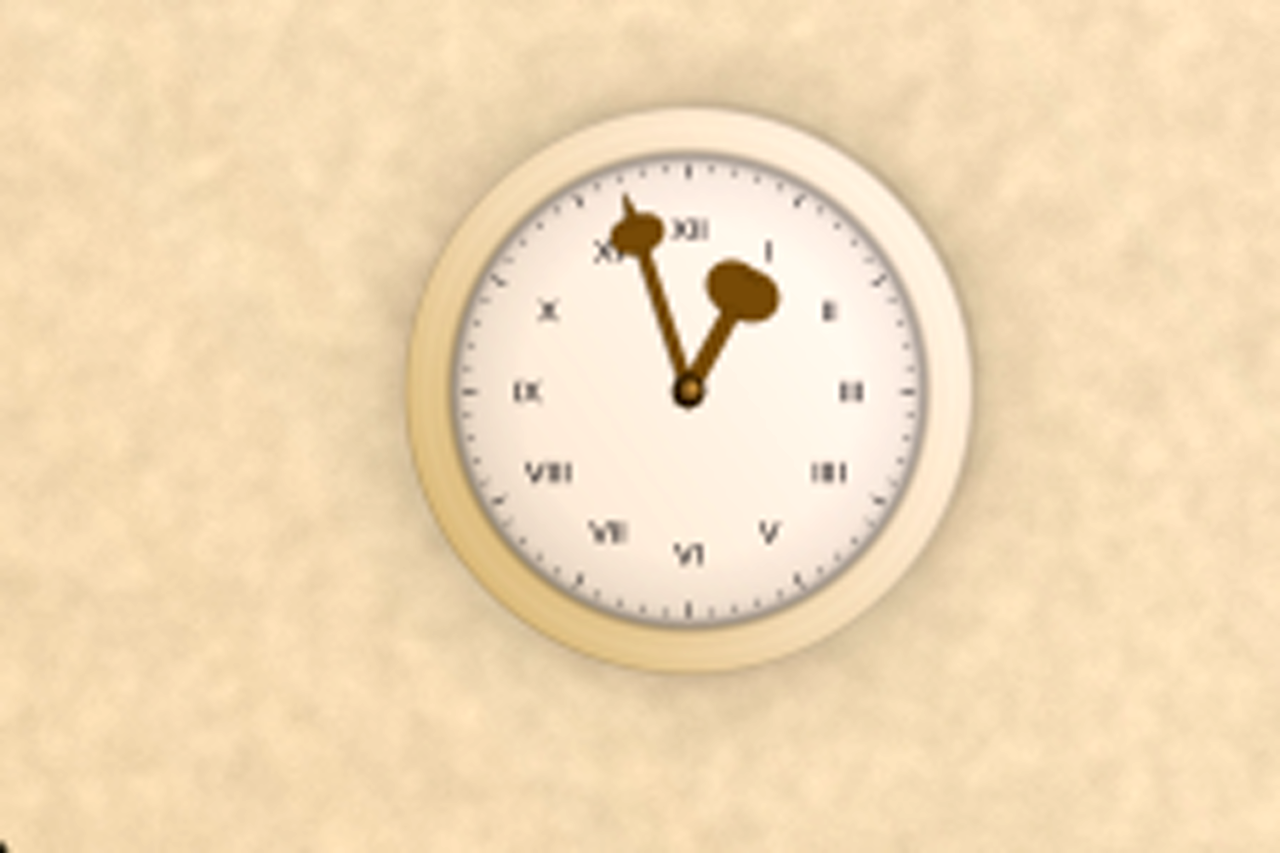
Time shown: **12:57**
